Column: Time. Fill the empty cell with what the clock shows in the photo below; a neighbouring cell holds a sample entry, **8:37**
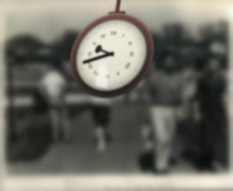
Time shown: **9:42**
